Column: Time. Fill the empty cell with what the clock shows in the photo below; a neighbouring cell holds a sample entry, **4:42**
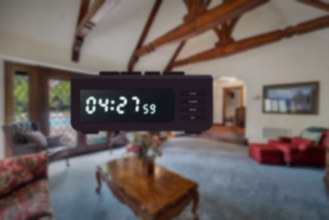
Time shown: **4:27**
